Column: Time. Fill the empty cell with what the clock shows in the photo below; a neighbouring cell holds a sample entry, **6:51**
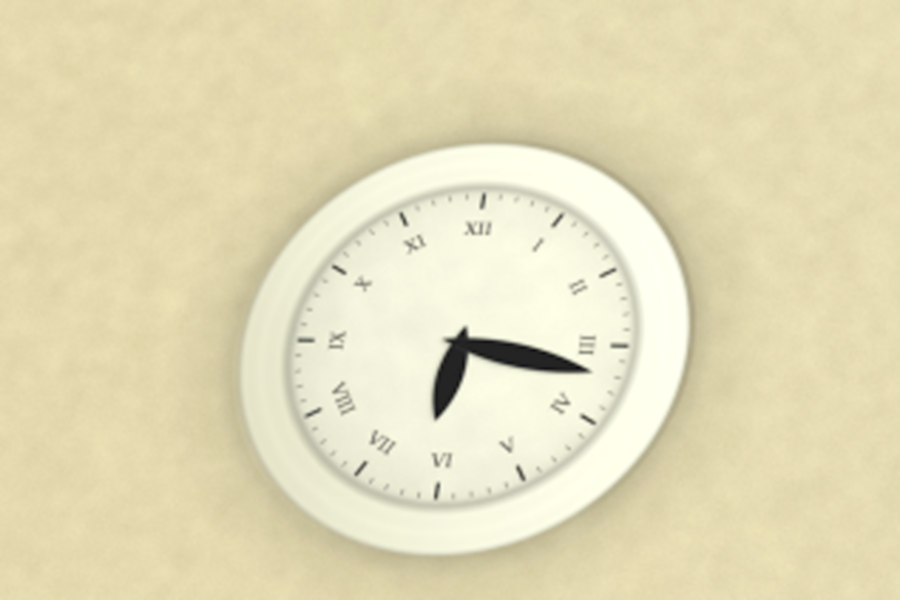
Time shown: **6:17**
